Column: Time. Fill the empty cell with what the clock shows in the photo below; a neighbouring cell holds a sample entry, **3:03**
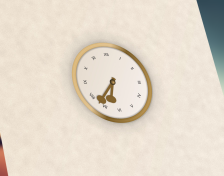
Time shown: **6:37**
